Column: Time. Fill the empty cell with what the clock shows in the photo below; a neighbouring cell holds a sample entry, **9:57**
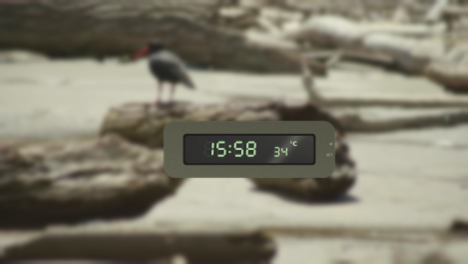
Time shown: **15:58**
